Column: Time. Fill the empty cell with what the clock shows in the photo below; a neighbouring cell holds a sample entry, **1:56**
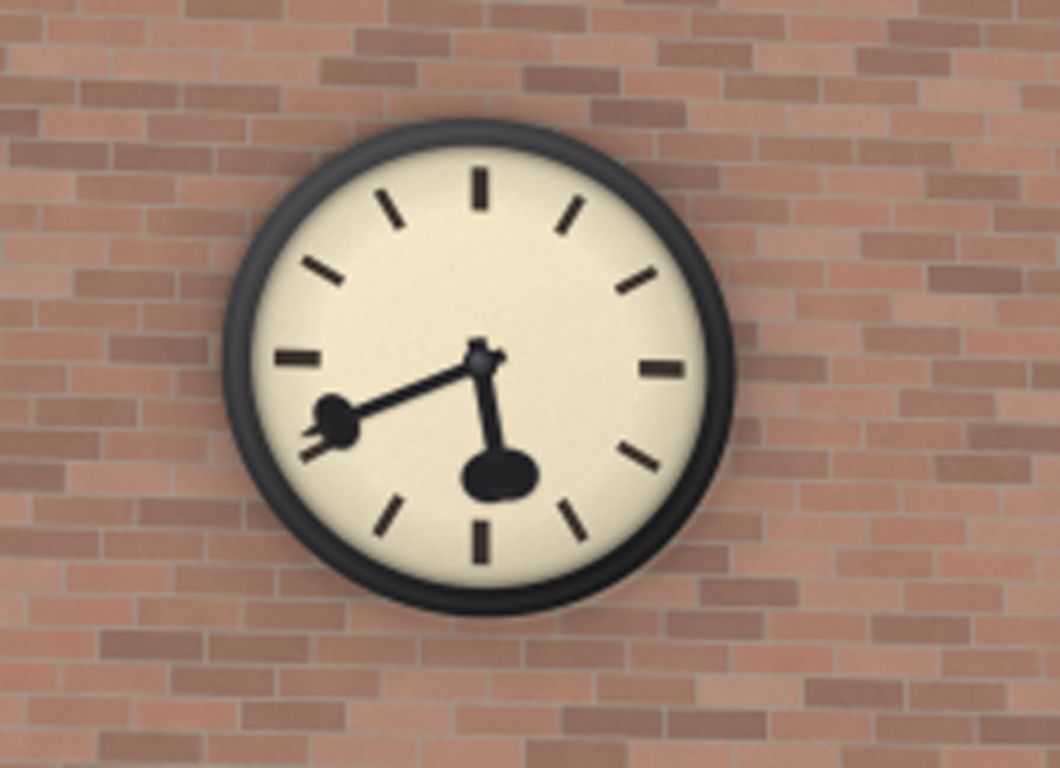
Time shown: **5:41**
